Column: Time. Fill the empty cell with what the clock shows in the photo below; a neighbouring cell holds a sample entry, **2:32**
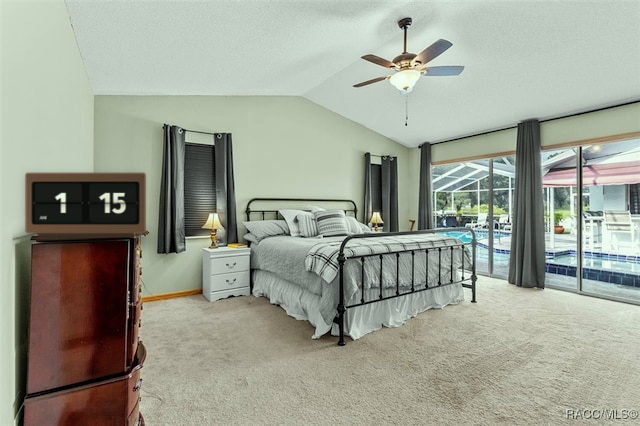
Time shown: **1:15**
